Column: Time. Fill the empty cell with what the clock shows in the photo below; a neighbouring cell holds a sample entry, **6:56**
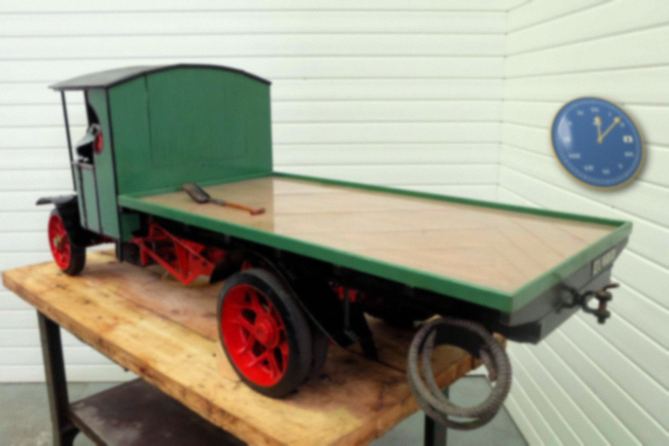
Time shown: **12:08**
